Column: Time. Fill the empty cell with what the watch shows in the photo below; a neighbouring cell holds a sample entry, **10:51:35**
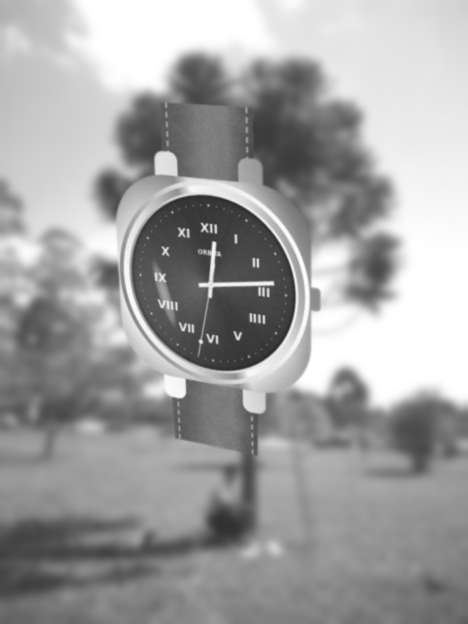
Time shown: **12:13:32**
